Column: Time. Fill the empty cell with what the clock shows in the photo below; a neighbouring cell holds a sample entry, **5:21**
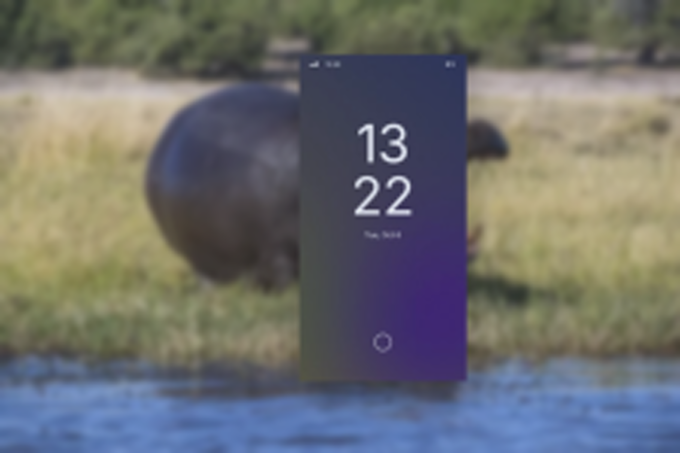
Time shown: **13:22**
